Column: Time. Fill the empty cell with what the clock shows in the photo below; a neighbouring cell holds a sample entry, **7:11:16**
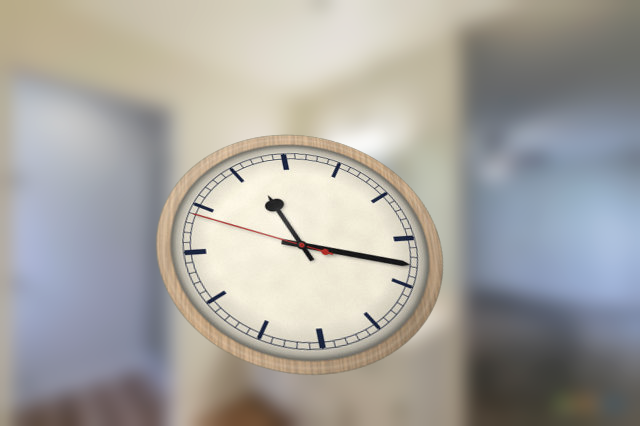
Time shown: **11:17:49**
